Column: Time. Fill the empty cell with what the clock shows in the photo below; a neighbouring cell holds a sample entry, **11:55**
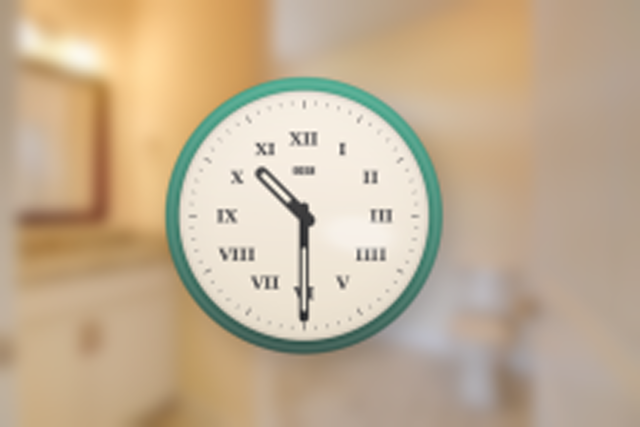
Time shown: **10:30**
